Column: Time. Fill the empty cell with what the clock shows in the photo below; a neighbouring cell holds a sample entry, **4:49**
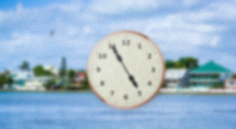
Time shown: **4:55**
